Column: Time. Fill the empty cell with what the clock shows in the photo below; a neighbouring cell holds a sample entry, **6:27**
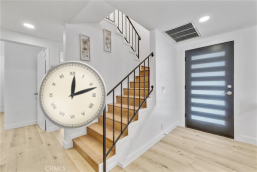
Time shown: **12:12**
